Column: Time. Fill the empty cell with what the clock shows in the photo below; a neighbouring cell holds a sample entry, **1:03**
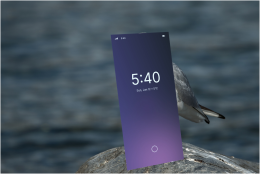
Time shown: **5:40**
